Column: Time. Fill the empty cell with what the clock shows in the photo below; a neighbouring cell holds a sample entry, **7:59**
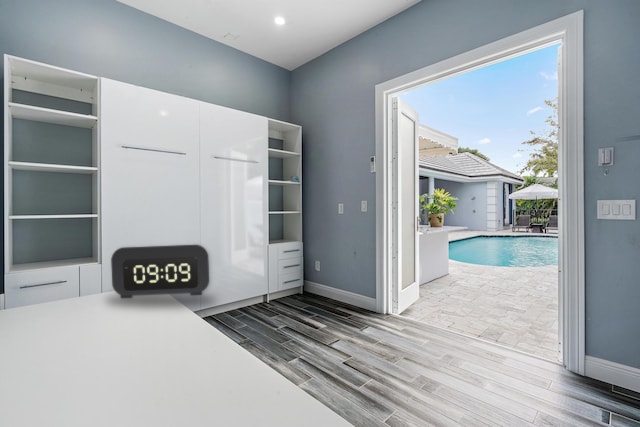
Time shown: **9:09**
